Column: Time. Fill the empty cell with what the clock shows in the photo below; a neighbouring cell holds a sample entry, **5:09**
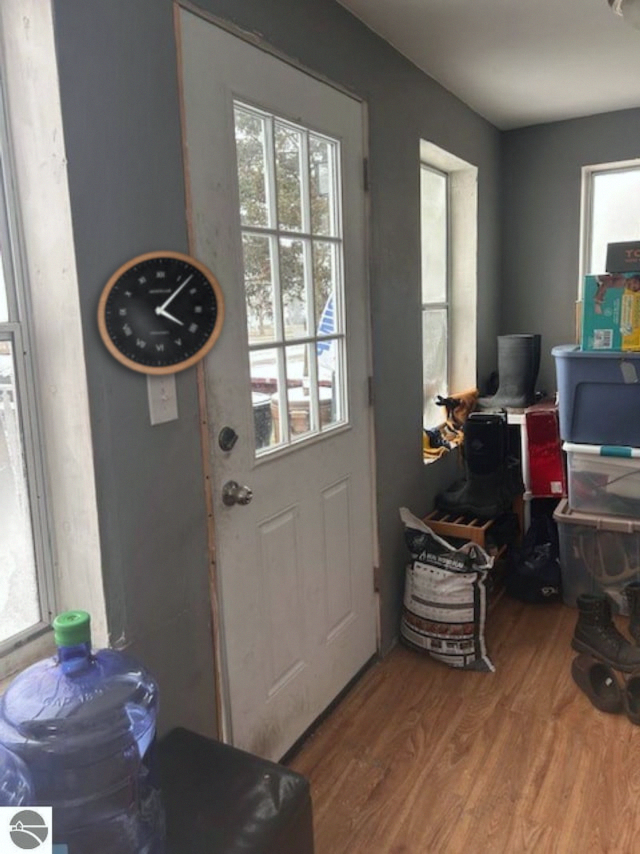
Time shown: **4:07**
